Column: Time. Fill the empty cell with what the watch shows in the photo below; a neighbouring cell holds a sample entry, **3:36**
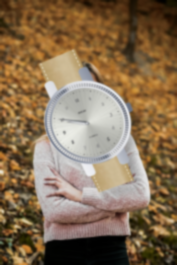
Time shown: **9:50**
